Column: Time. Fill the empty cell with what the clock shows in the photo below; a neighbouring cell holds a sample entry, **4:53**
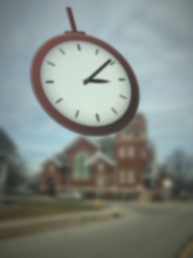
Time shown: **3:09**
